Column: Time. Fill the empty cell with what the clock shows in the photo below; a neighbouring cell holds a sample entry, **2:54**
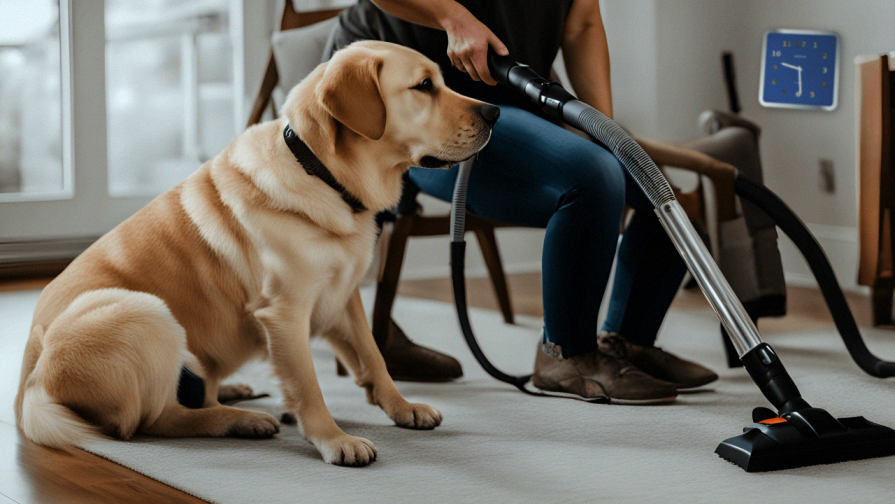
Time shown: **9:29**
